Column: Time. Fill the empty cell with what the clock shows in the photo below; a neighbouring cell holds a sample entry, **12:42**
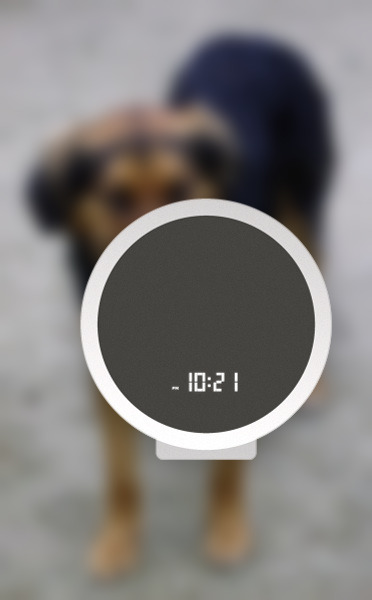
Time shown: **10:21**
